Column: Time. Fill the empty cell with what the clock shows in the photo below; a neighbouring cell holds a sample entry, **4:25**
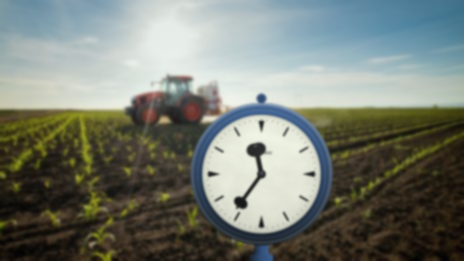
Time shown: **11:36**
